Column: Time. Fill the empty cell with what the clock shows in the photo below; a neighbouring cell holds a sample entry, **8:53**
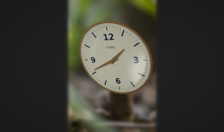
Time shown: **1:41**
